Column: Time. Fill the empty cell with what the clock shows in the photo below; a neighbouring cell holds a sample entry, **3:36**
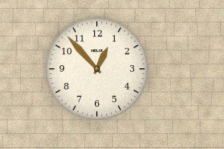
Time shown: **12:53**
